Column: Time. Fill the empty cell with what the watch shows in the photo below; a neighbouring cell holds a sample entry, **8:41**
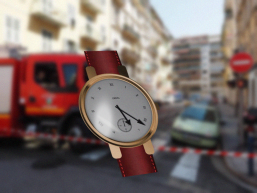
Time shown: **5:22**
